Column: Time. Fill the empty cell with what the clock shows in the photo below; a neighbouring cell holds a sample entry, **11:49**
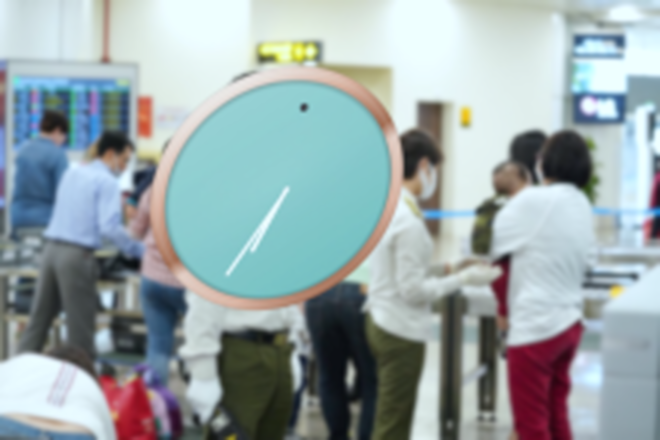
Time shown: **6:34**
